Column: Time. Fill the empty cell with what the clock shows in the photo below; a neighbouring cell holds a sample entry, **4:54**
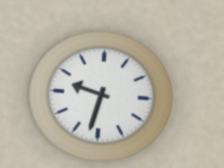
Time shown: **9:32**
